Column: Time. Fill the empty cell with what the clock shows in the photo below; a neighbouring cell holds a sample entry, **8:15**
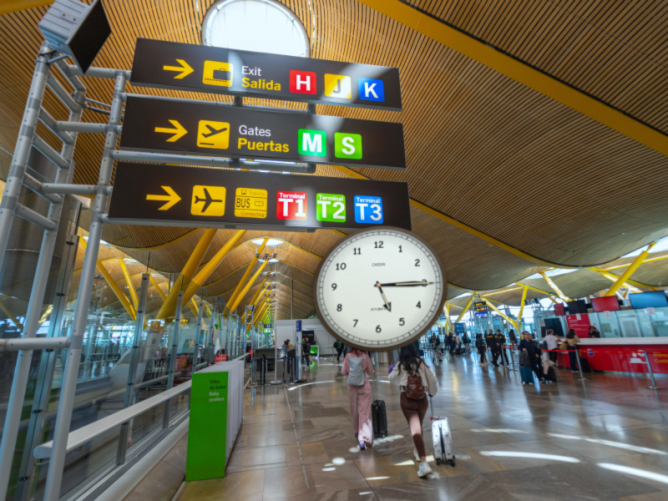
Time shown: **5:15**
